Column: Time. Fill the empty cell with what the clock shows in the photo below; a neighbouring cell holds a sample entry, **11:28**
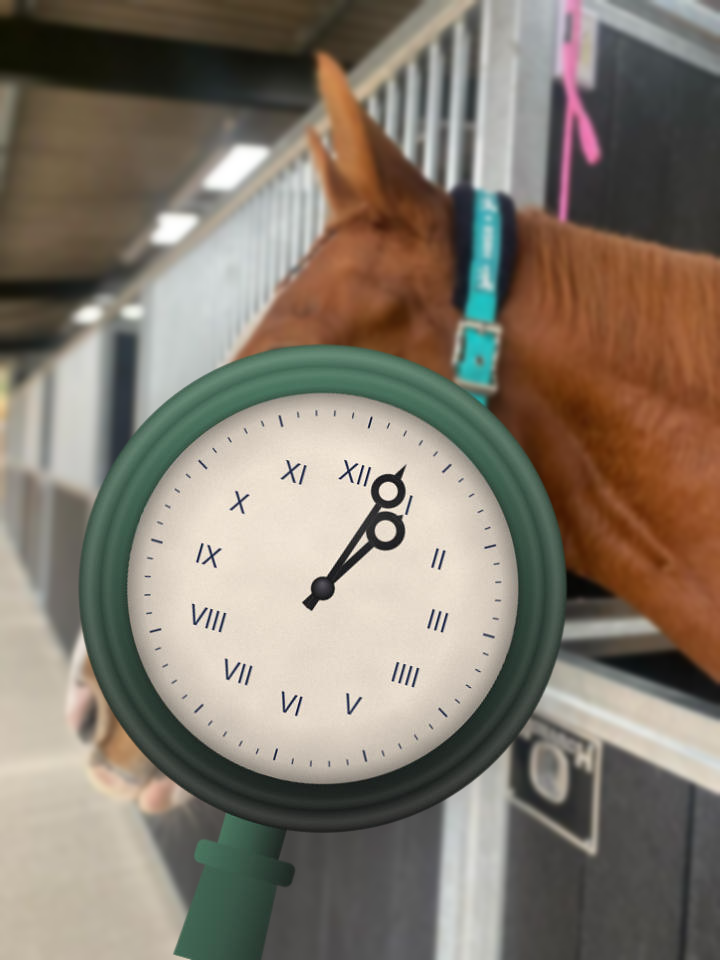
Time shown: **1:03**
